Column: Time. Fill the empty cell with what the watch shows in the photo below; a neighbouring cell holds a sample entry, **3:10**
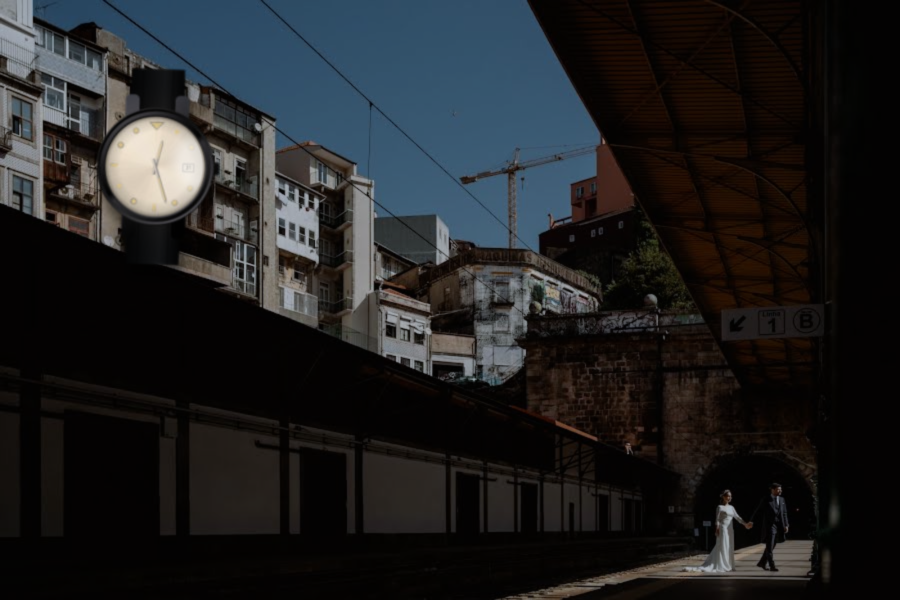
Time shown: **12:27**
